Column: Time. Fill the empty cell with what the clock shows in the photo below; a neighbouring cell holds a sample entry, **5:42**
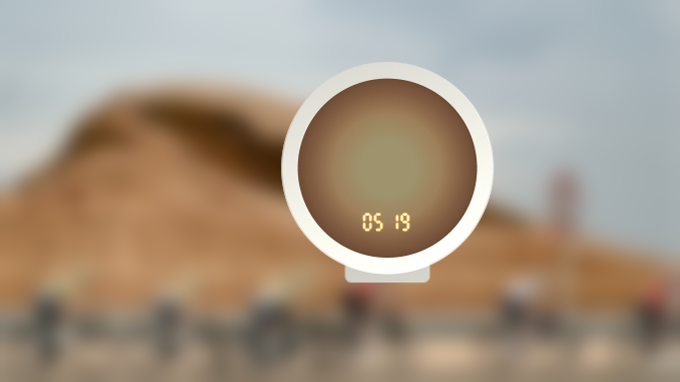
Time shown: **5:19**
